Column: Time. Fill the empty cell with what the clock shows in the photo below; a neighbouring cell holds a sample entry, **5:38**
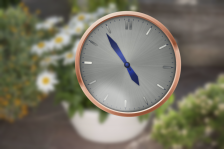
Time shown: **4:54**
